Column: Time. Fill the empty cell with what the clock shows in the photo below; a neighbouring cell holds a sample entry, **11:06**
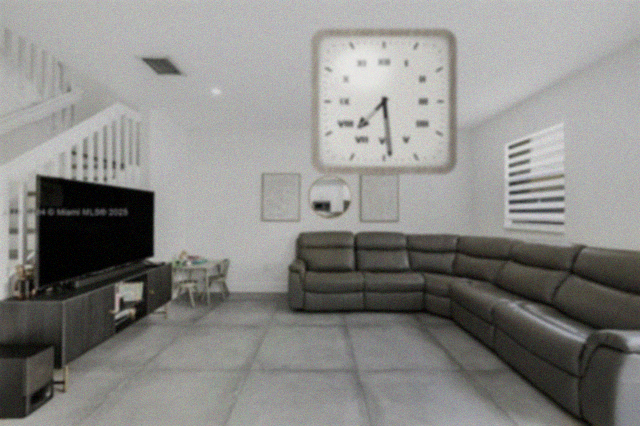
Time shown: **7:29**
